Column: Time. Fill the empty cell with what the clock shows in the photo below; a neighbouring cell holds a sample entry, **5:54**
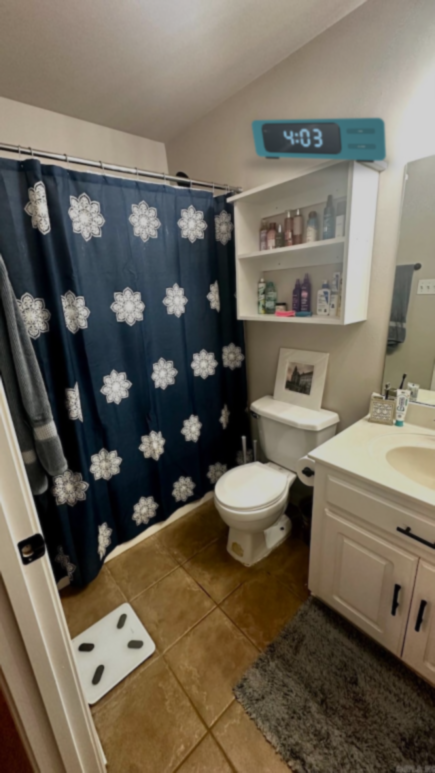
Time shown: **4:03**
